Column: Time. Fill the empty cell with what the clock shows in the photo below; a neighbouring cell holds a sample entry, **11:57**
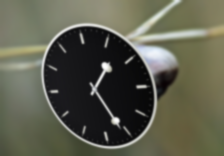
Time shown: **1:26**
